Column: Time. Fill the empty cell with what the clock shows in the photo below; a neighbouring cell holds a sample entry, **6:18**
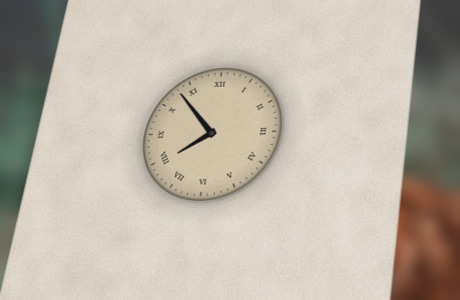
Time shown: **7:53**
